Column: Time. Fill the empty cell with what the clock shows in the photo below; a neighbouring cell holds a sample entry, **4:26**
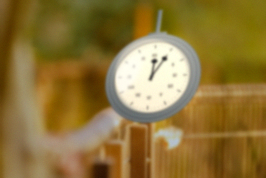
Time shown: **12:05**
